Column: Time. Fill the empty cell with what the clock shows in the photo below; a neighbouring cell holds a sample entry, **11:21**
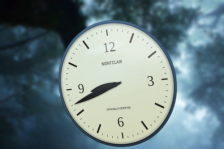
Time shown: **8:42**
